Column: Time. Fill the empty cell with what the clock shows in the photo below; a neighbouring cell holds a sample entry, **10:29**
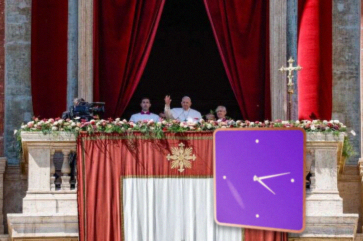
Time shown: **4:13**
